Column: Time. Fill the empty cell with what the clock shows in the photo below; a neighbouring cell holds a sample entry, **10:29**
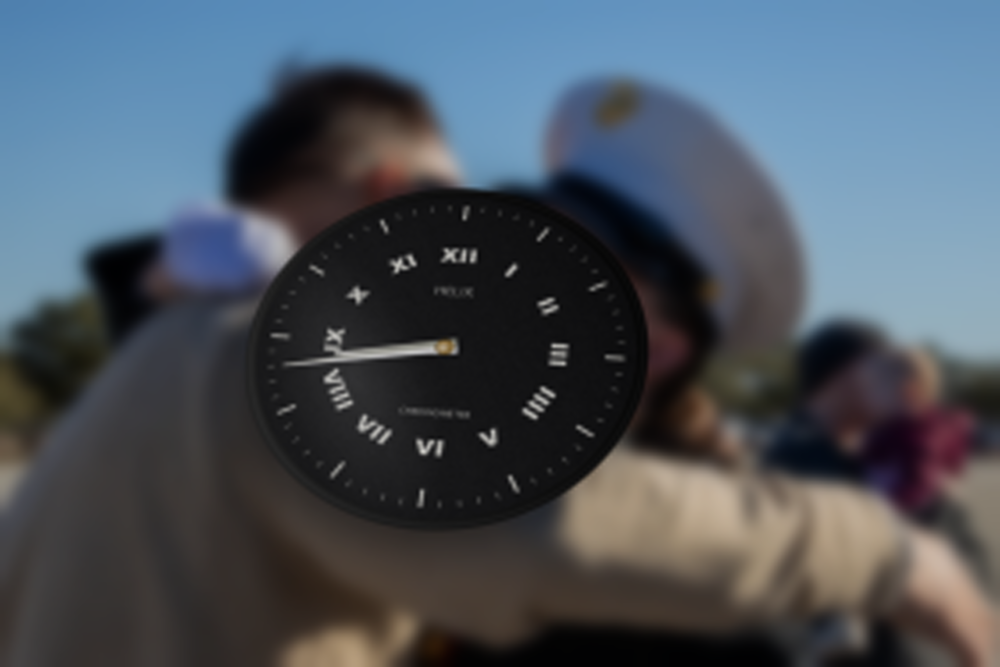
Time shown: **8:43**
